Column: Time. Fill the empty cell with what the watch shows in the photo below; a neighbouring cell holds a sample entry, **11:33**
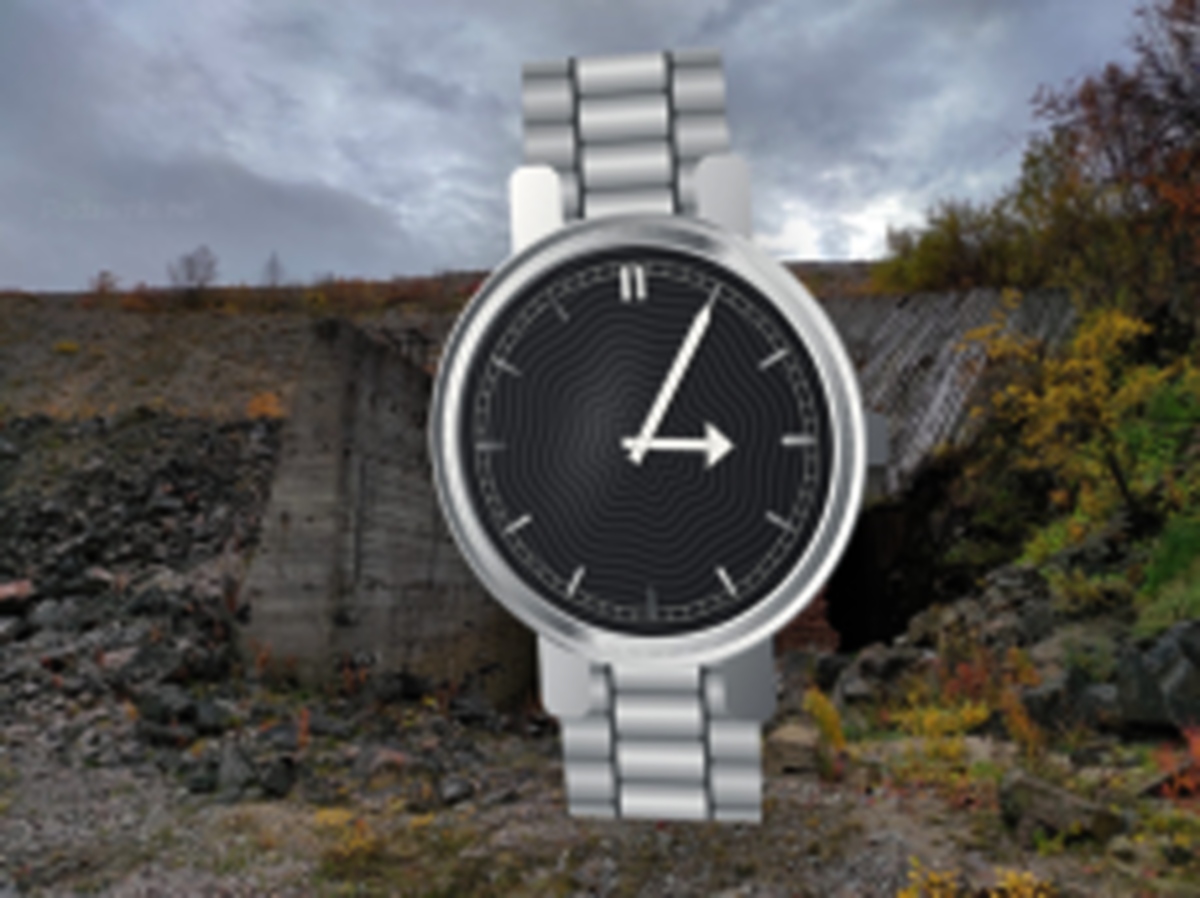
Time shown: **3:05**
